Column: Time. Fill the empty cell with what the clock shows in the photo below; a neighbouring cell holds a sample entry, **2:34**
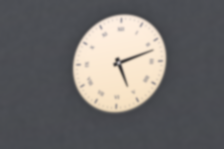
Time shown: **5:12**
